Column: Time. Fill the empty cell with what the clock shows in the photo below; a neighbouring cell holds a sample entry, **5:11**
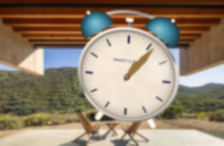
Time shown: **1:06**
